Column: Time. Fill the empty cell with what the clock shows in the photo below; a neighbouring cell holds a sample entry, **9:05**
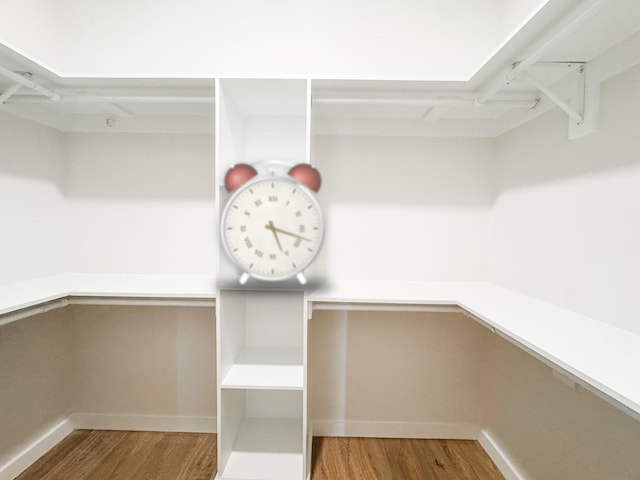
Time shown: **5:18**
